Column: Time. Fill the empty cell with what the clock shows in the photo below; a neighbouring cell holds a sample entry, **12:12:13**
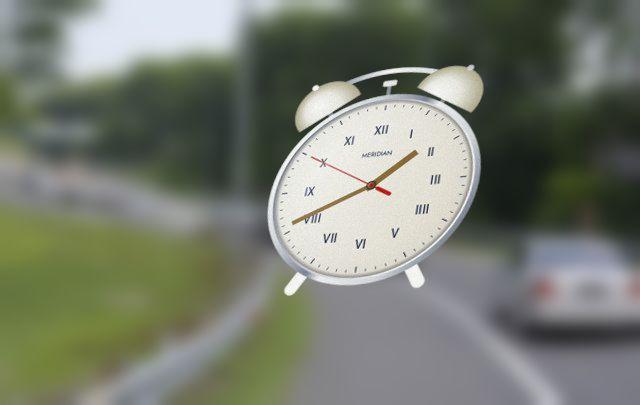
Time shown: **1:40:50**
